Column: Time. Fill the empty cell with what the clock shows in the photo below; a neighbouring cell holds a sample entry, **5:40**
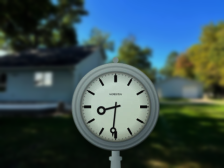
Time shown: **8:31**
